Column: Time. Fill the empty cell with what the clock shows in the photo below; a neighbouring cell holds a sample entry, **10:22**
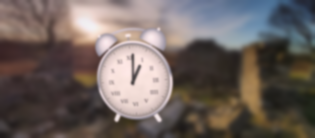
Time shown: **1:01**
